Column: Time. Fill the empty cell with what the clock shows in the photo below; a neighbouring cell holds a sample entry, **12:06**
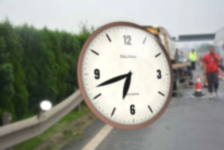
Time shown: **6:42**
